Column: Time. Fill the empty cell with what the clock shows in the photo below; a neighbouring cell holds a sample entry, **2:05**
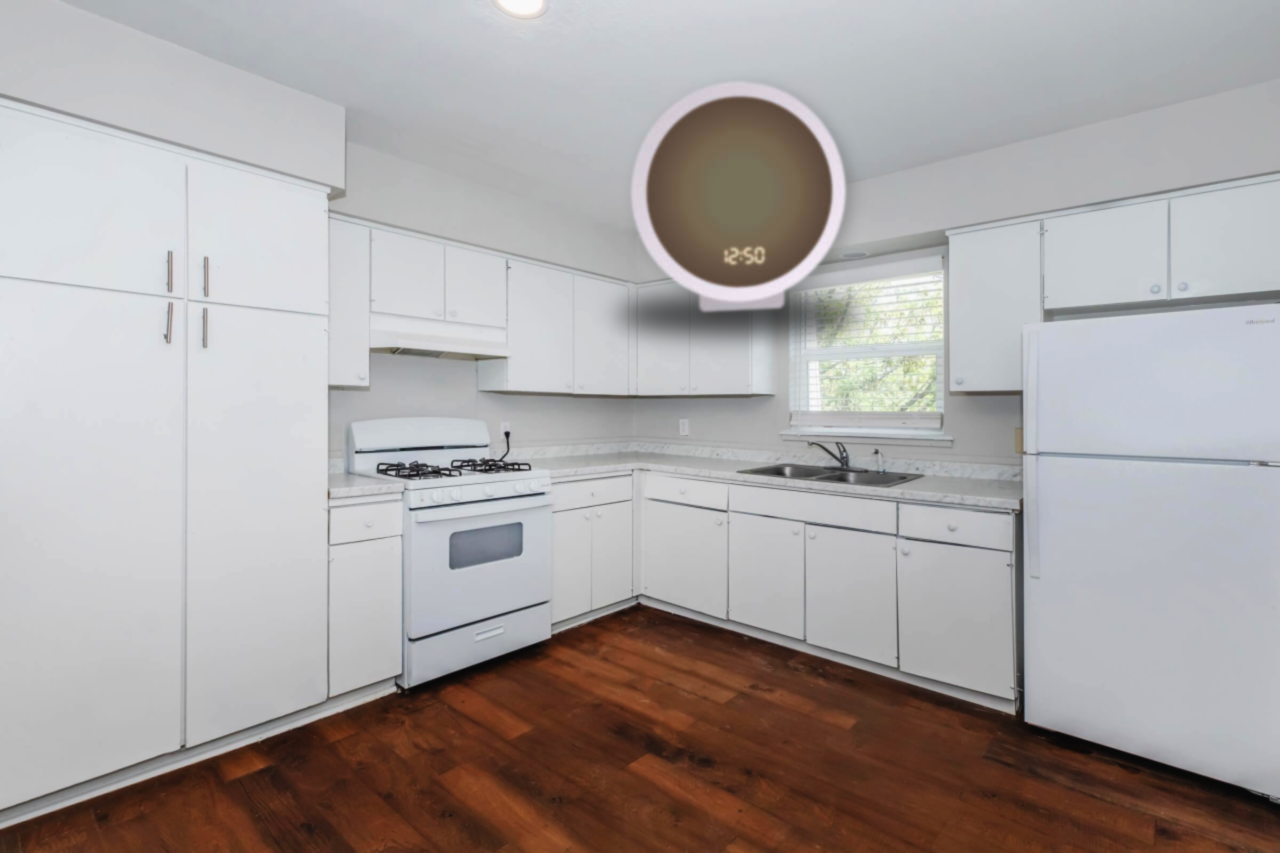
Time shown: **12:50**
